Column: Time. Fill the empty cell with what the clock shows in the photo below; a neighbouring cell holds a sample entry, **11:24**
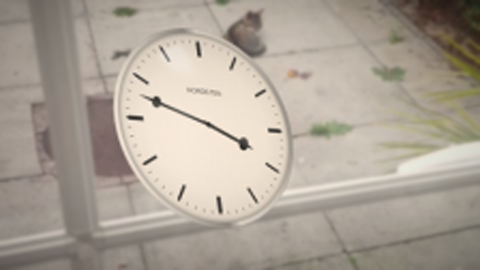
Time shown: **3:48**
